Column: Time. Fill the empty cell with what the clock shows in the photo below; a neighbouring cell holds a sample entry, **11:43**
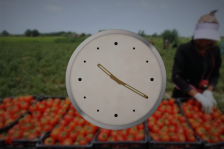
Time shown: **10:20**
